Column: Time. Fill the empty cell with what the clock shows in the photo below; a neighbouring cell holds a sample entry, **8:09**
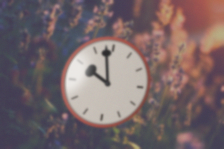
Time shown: **9:58**
